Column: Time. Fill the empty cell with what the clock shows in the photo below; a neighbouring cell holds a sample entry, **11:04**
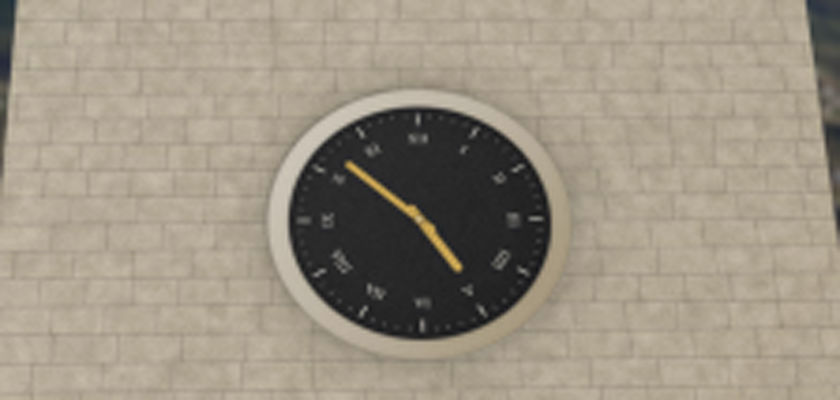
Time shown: **4:52**
